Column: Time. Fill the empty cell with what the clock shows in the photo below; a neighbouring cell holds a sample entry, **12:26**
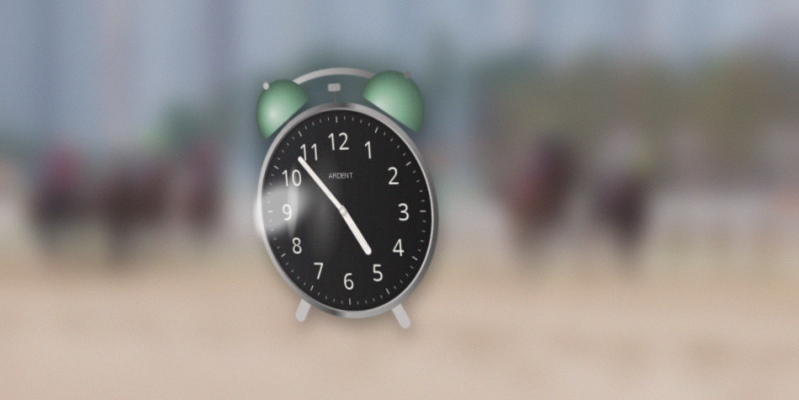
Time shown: **4:53**
